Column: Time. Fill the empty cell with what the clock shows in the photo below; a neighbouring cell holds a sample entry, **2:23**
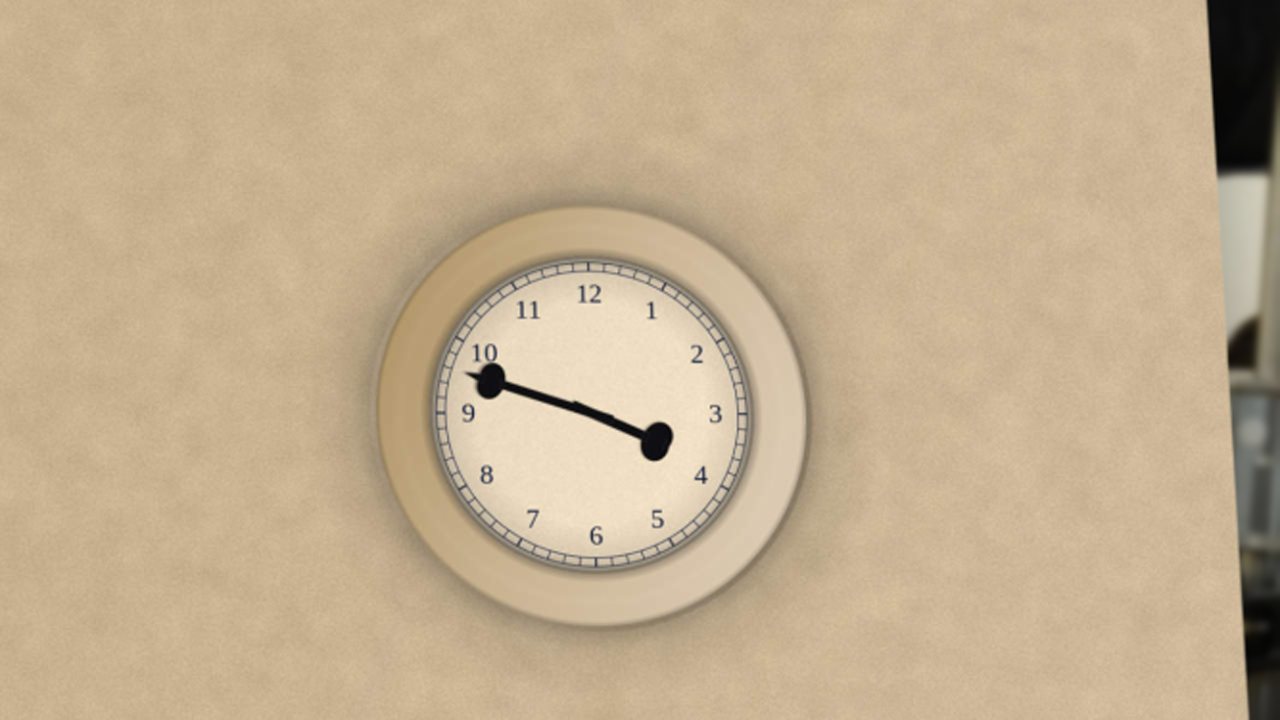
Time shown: **3:48**
